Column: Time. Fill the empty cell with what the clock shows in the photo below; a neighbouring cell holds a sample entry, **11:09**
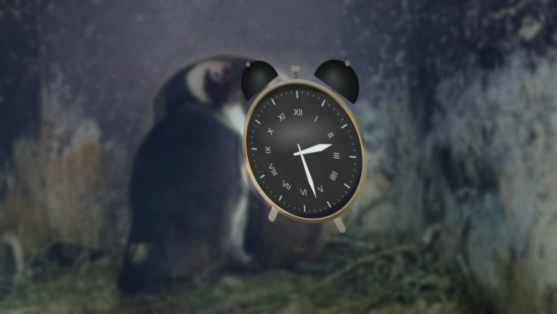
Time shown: **2:27**
